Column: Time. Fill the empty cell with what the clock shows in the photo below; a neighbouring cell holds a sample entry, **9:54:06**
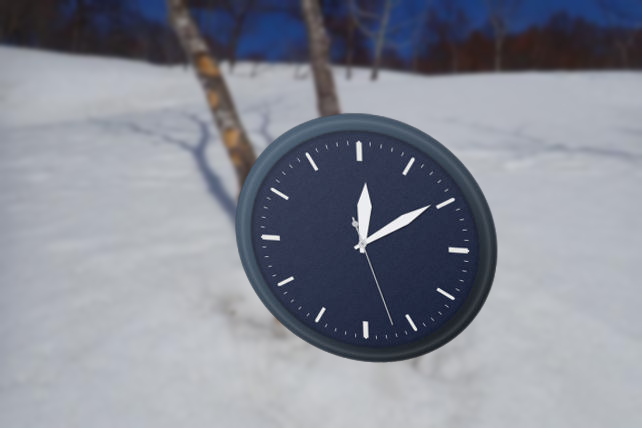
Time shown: **12:09:27**
